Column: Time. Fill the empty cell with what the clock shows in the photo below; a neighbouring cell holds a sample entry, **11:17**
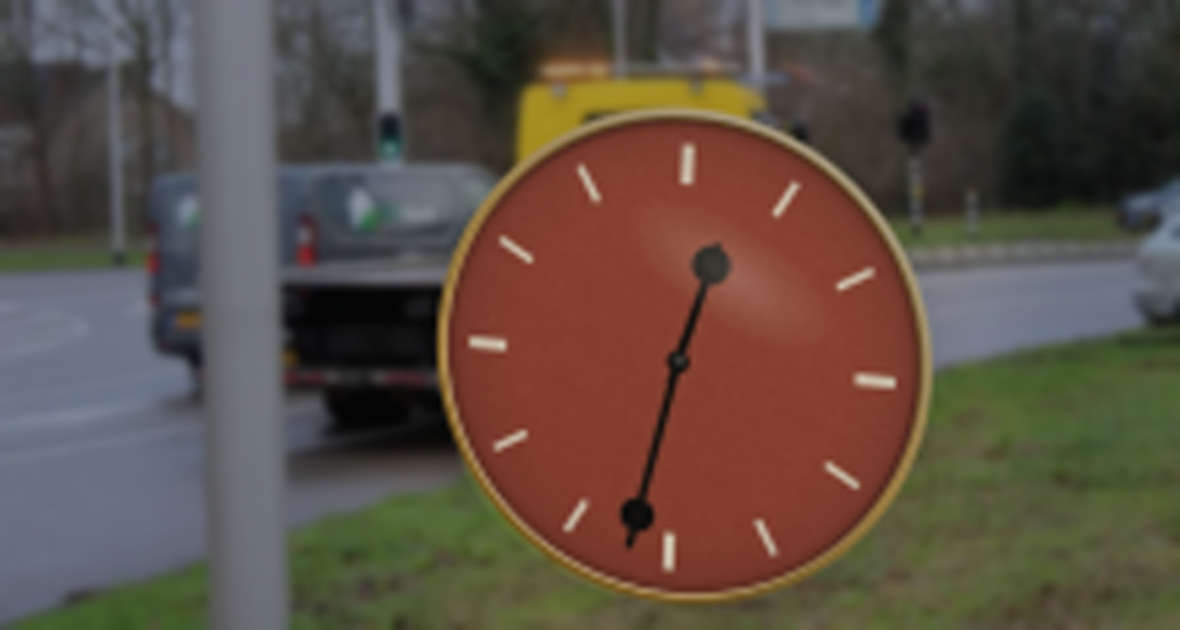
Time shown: **12:32**
